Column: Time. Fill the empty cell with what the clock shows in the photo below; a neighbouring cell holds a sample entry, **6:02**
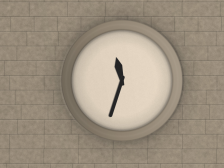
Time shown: **11:33**
